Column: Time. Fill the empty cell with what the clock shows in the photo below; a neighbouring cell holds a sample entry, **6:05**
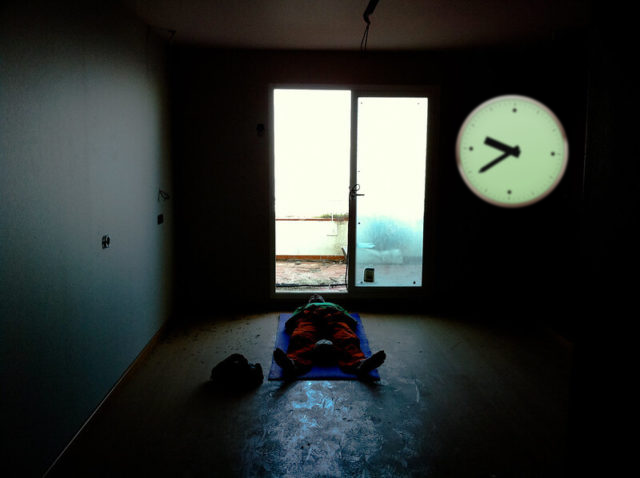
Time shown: **9:39**
